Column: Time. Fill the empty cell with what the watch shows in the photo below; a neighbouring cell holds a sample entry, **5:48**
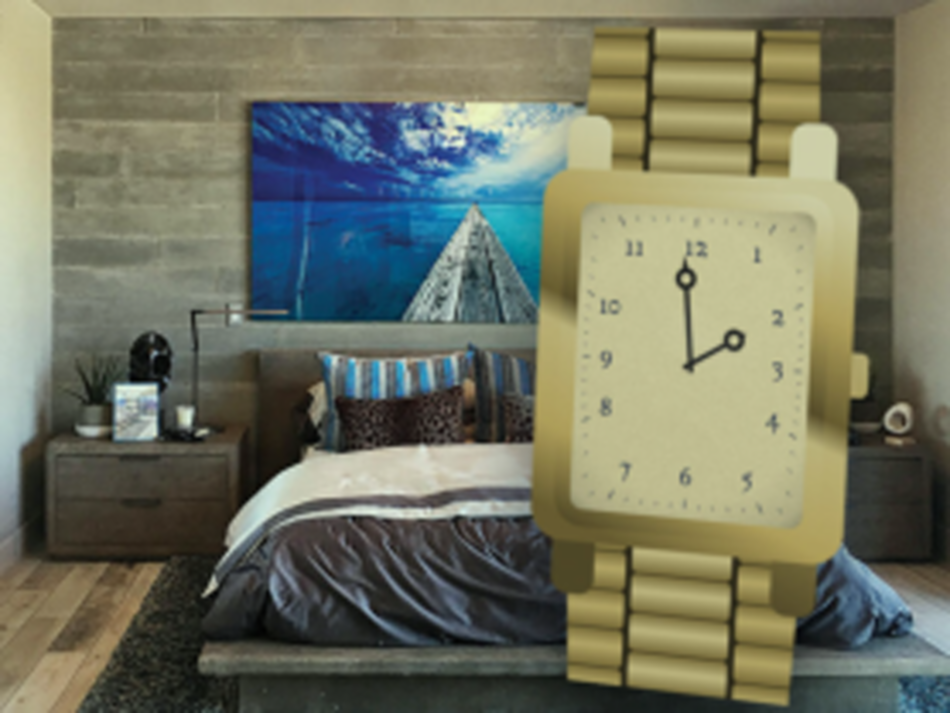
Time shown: **1:59**
